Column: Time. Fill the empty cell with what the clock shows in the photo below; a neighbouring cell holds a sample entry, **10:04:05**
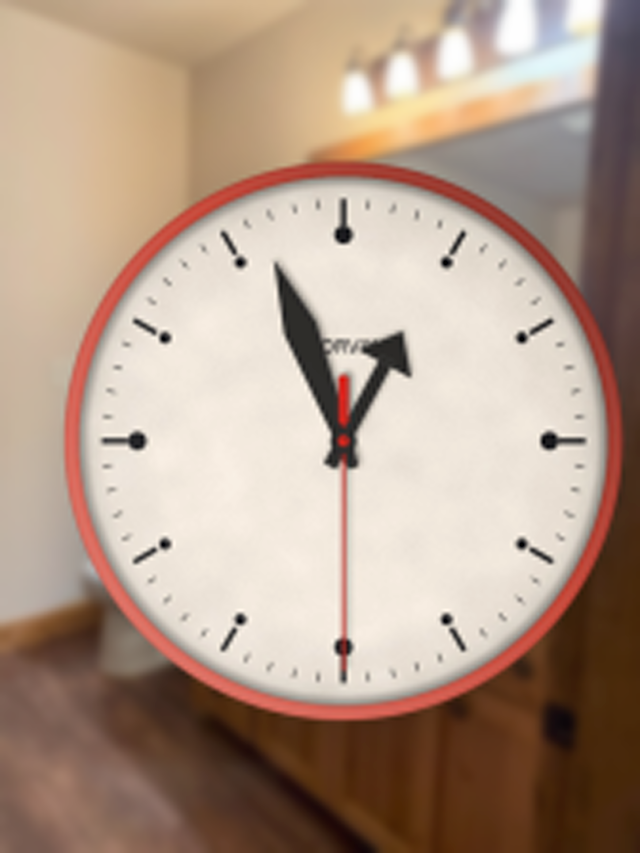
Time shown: **12:56:30**
